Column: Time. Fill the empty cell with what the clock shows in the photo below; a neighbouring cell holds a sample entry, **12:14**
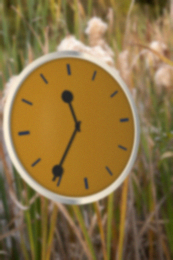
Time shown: **11:36**
